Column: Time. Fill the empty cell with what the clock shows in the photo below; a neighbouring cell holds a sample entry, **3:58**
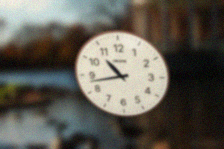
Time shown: **10:43**
